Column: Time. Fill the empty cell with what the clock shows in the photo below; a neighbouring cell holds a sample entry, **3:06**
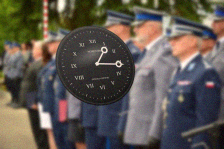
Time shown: **1:16**
